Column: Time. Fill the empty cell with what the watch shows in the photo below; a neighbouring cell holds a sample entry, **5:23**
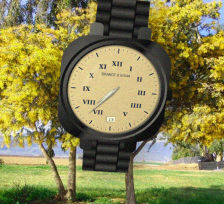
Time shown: **7:37**
